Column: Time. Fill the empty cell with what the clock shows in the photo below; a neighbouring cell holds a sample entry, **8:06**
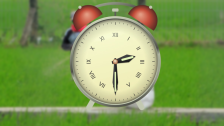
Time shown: **2:30**
